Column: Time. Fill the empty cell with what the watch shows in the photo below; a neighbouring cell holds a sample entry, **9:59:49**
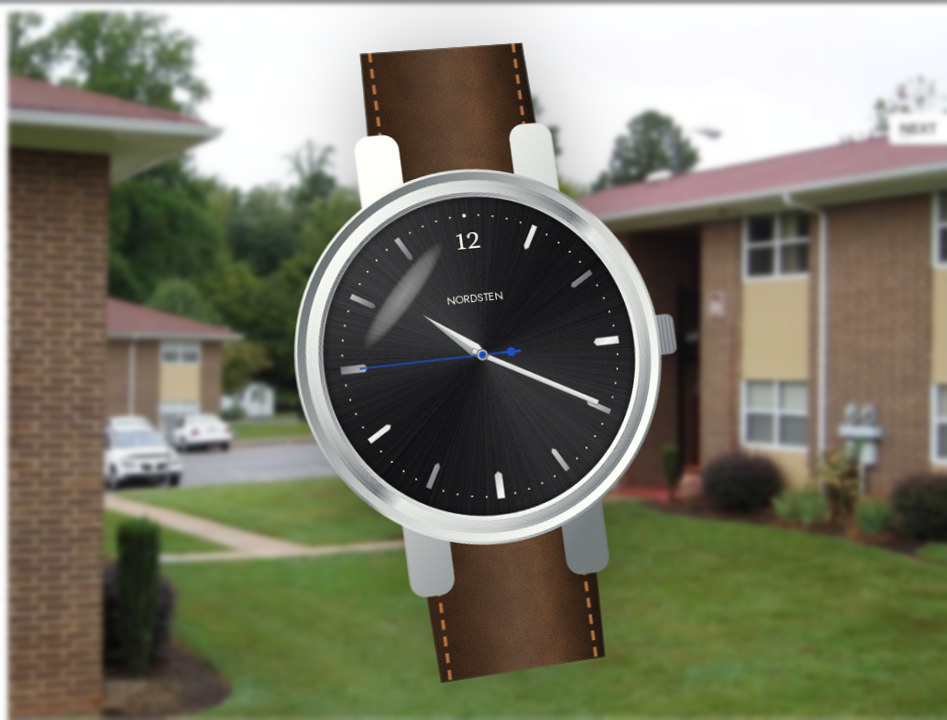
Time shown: **10:19:45**
